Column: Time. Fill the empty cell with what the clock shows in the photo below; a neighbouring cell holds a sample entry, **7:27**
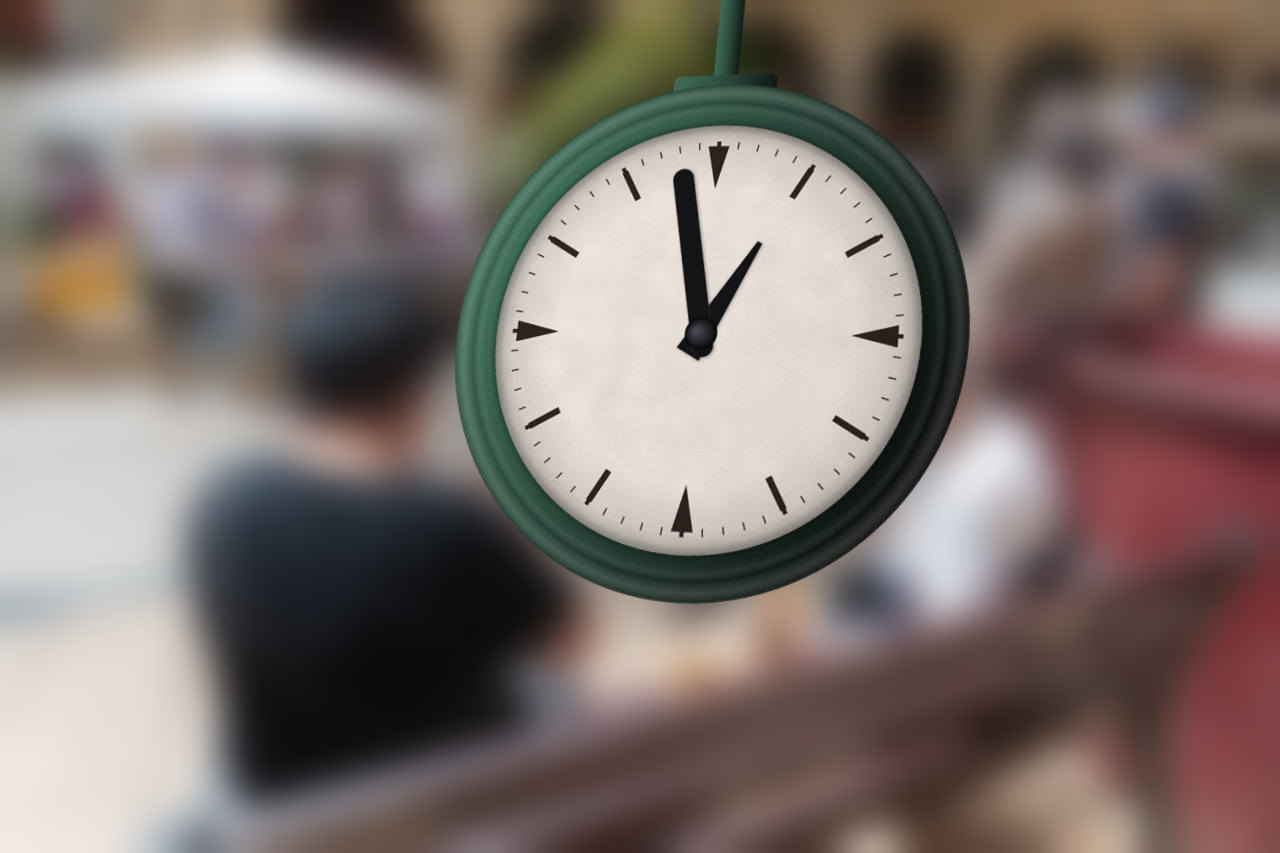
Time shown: **12:58**
